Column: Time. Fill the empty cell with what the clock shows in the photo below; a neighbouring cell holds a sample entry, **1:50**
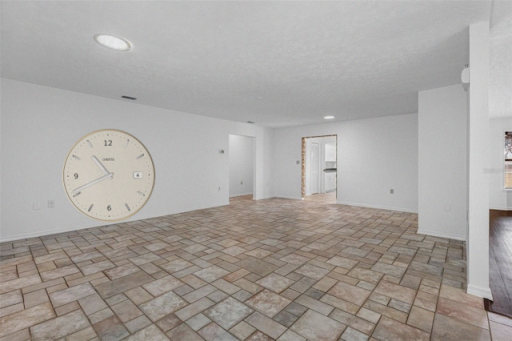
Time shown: **10:41**
